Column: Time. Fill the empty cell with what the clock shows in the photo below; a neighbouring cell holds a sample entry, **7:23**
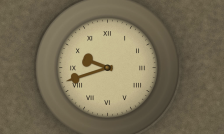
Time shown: **9:42**
